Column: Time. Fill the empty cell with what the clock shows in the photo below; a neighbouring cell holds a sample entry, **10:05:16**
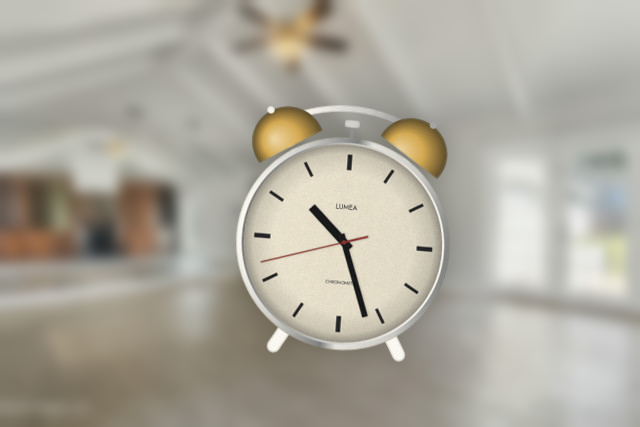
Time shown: **10:26:42**
